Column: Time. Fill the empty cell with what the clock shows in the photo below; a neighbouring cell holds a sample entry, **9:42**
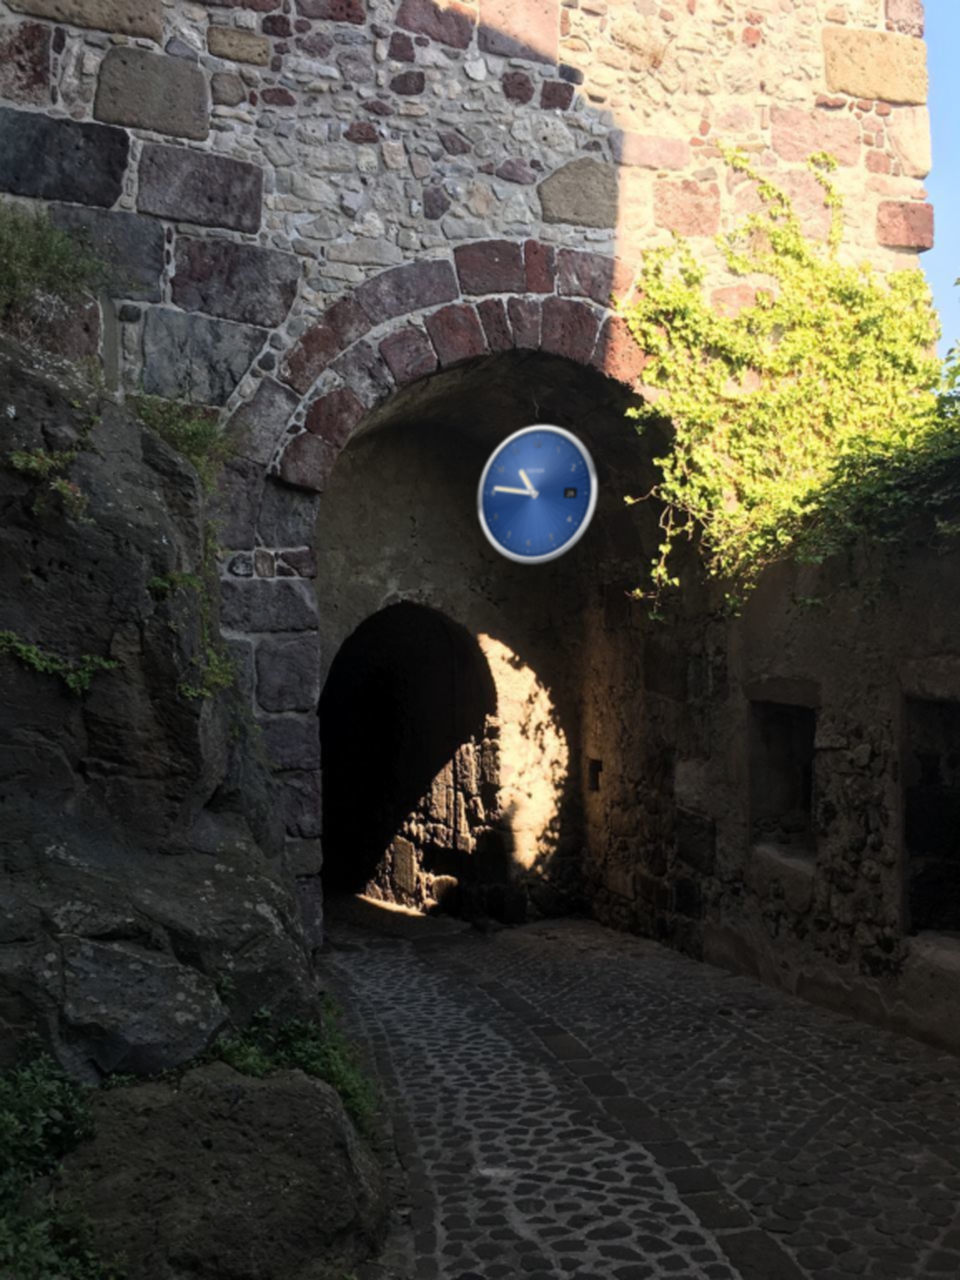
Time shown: **10:46**
